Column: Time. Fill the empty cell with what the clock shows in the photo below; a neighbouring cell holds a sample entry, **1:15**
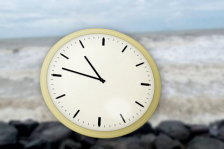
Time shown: **10:47**
